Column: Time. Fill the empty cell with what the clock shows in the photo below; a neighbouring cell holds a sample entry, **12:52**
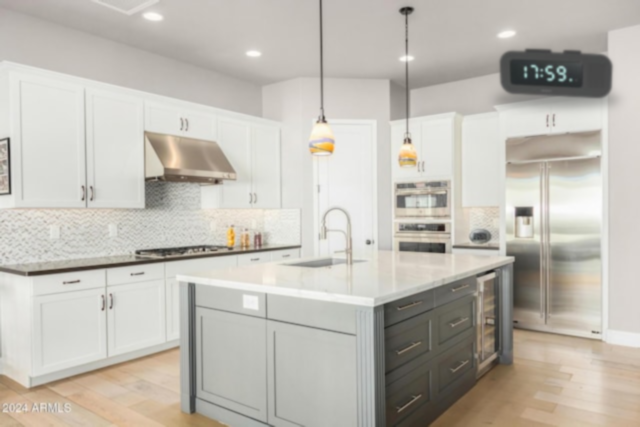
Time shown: **17:59**
